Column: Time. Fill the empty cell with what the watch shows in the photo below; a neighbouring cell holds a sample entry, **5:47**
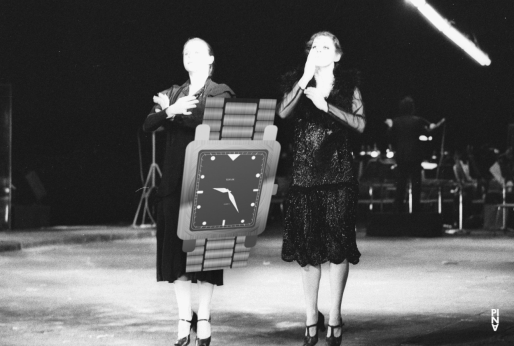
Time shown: **9:25**
